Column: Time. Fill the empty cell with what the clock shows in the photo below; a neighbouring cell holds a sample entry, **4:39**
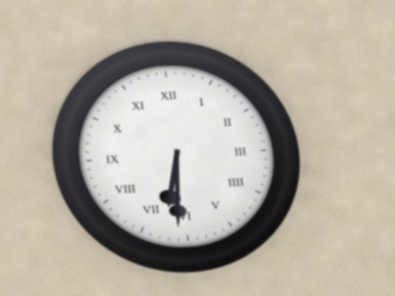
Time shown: **6:31**
